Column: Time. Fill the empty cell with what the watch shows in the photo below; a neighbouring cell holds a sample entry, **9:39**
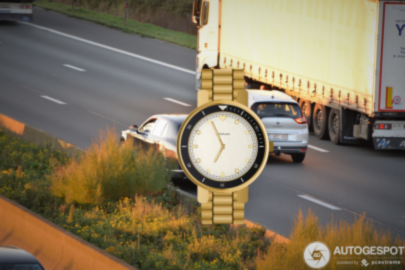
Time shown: **6:56**
